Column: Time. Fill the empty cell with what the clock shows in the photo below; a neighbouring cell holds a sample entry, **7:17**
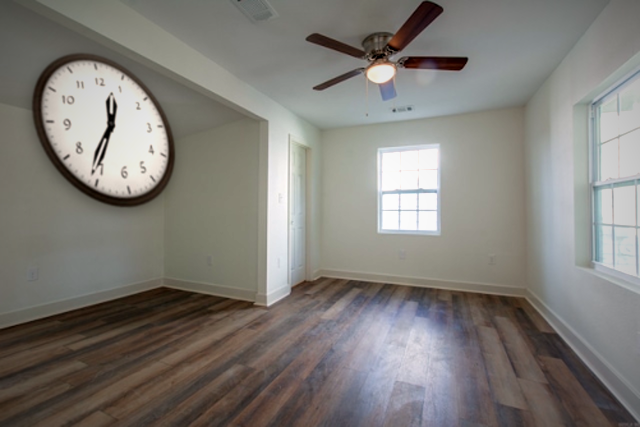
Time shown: **12:36**
